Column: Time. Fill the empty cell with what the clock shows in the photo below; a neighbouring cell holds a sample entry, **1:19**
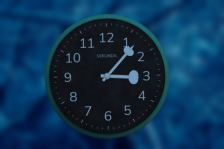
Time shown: **3:07**
